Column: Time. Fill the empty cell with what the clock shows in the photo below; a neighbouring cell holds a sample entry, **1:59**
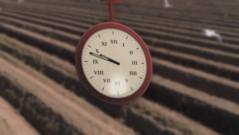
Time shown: **9:48**
